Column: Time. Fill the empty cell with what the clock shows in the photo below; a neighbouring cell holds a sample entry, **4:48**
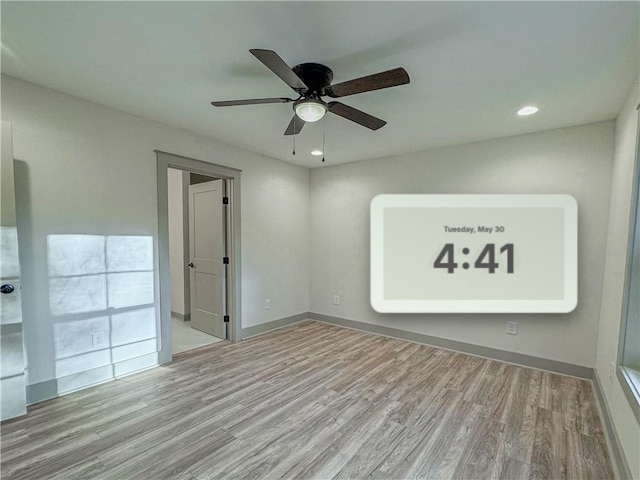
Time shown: **4:41**
